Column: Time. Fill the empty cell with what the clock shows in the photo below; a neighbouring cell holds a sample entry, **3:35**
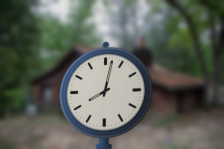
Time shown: **8:02**
